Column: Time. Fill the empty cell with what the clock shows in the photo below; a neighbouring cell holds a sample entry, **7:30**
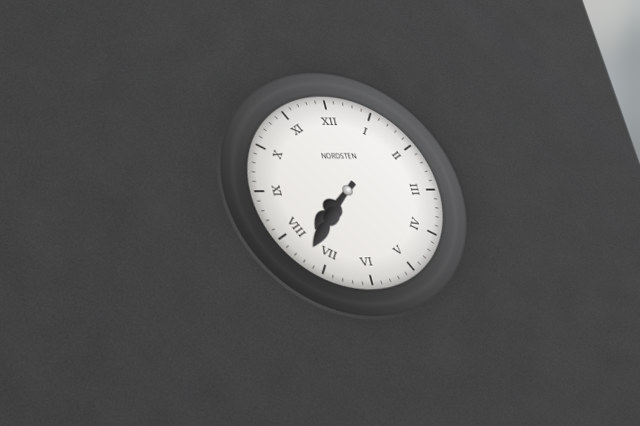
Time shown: **7:37**
